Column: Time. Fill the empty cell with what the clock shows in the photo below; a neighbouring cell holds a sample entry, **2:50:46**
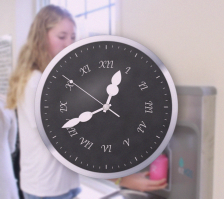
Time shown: **12:40:51**
